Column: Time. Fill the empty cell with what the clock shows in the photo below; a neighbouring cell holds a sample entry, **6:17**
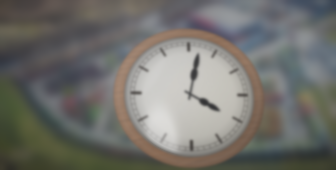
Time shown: **4:02**
